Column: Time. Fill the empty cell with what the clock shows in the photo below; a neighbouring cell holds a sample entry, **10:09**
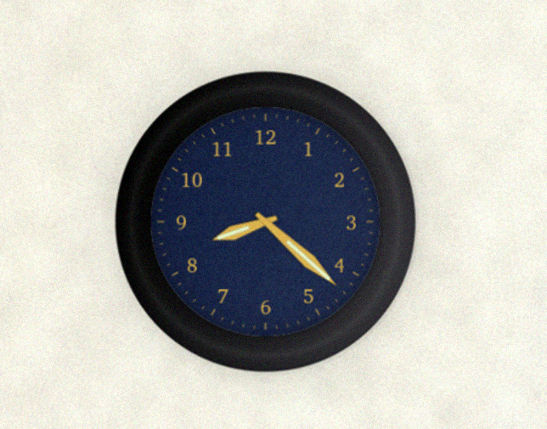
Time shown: **8:22**
